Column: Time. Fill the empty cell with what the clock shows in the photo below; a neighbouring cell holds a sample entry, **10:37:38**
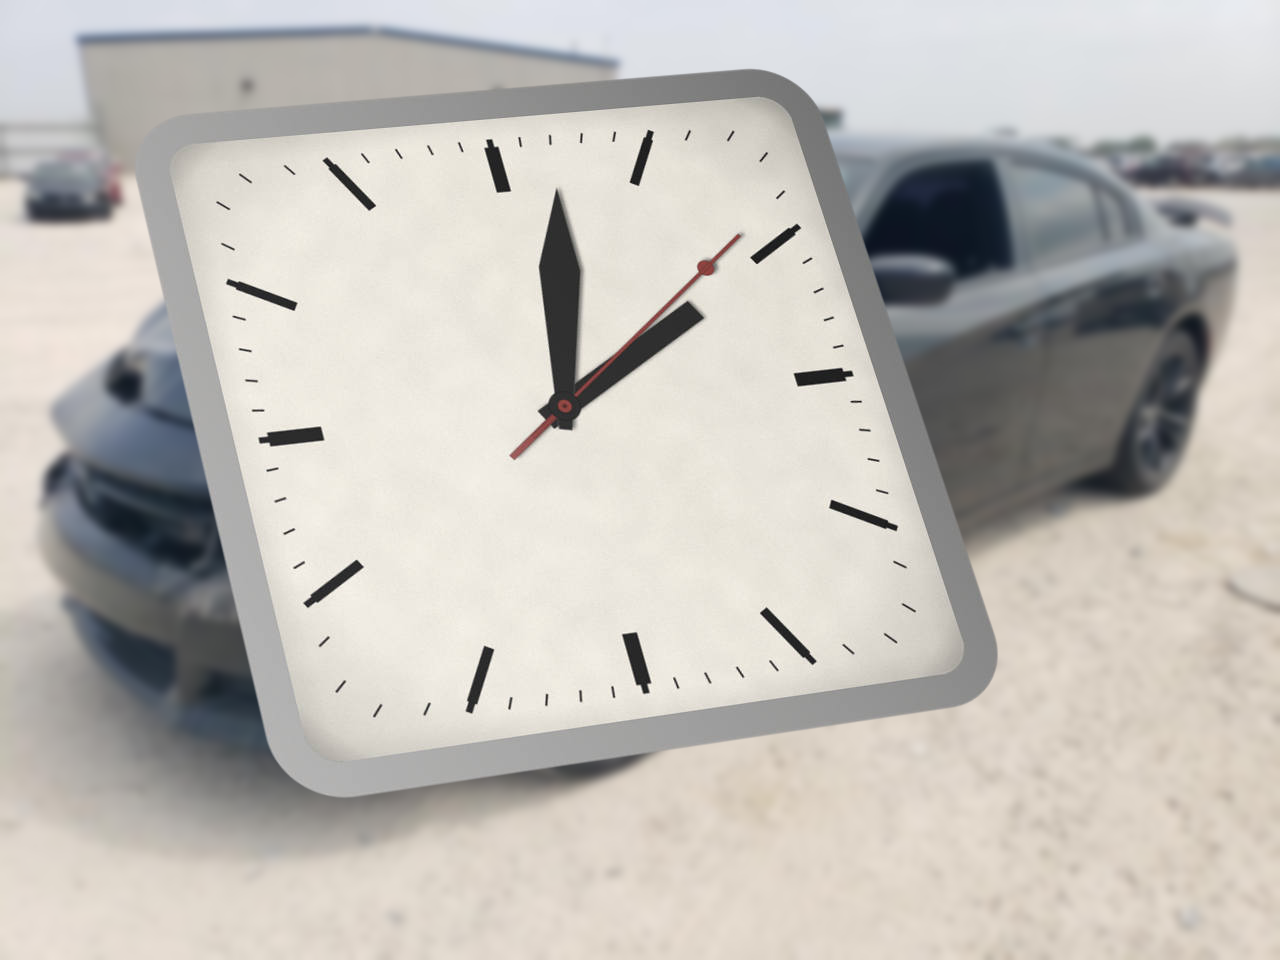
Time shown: **2:02:09**
